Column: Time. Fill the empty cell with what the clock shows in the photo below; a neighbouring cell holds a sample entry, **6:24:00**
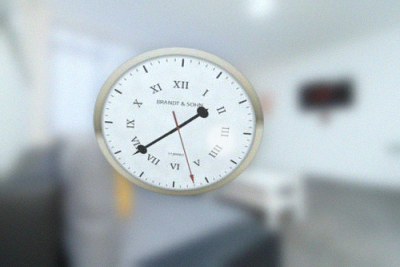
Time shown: **1:38:27**
